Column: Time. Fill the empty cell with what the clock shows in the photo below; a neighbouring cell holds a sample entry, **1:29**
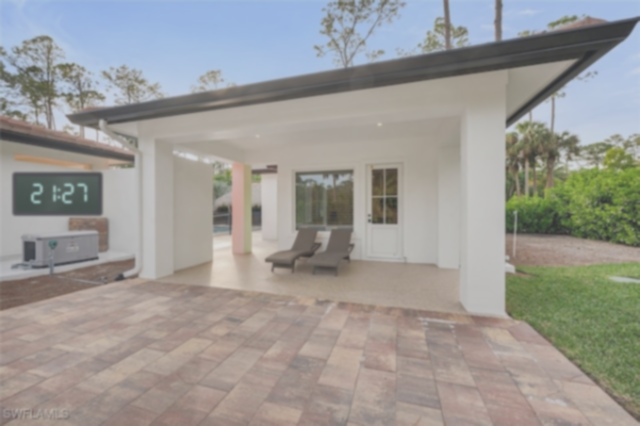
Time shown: **21:27**
